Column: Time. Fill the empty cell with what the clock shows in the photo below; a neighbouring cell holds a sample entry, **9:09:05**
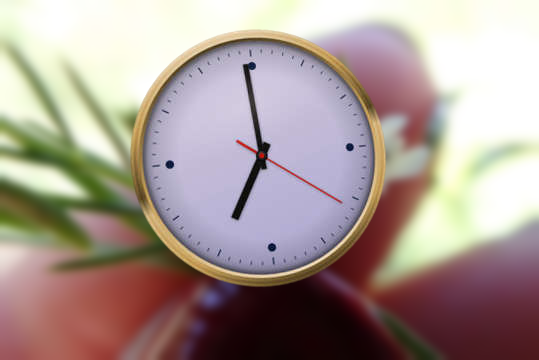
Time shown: **6:59:21**
